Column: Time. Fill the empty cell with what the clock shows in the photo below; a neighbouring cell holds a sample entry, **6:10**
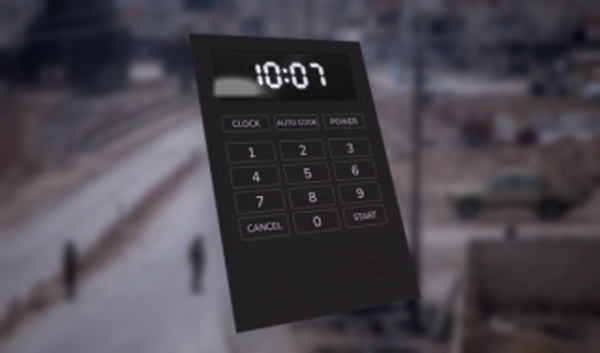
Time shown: **10:07**
